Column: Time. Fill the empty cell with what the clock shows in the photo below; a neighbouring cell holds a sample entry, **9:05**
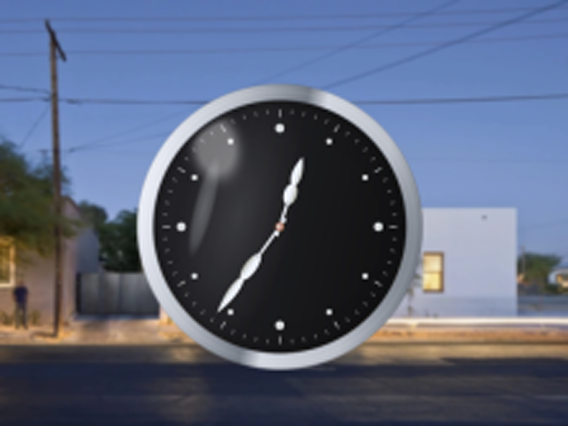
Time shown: **12:36**
